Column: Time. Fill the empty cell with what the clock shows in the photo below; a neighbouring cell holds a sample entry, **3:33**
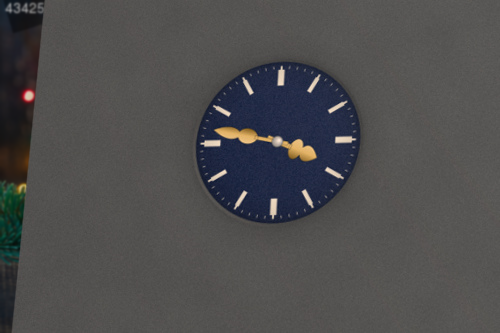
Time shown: **3:47**
